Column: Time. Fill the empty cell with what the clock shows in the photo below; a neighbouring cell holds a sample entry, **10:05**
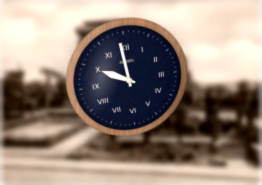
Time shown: **9:59**
